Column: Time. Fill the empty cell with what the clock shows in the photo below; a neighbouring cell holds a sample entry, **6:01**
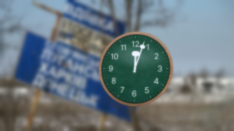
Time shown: **12:03**
